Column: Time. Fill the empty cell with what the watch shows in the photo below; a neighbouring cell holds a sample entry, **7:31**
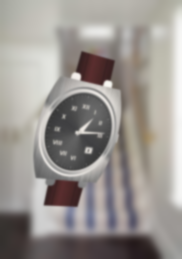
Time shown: **1:14**
